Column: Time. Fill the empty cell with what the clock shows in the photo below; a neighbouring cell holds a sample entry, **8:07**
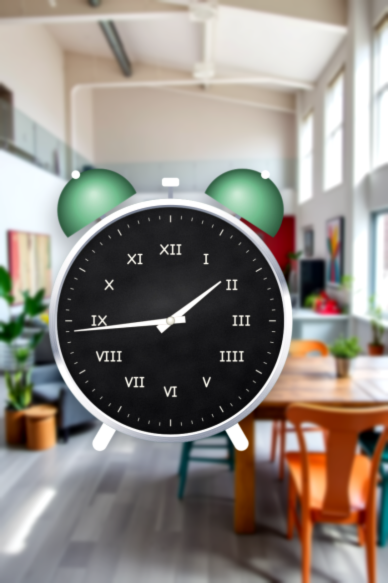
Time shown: **1:44**
